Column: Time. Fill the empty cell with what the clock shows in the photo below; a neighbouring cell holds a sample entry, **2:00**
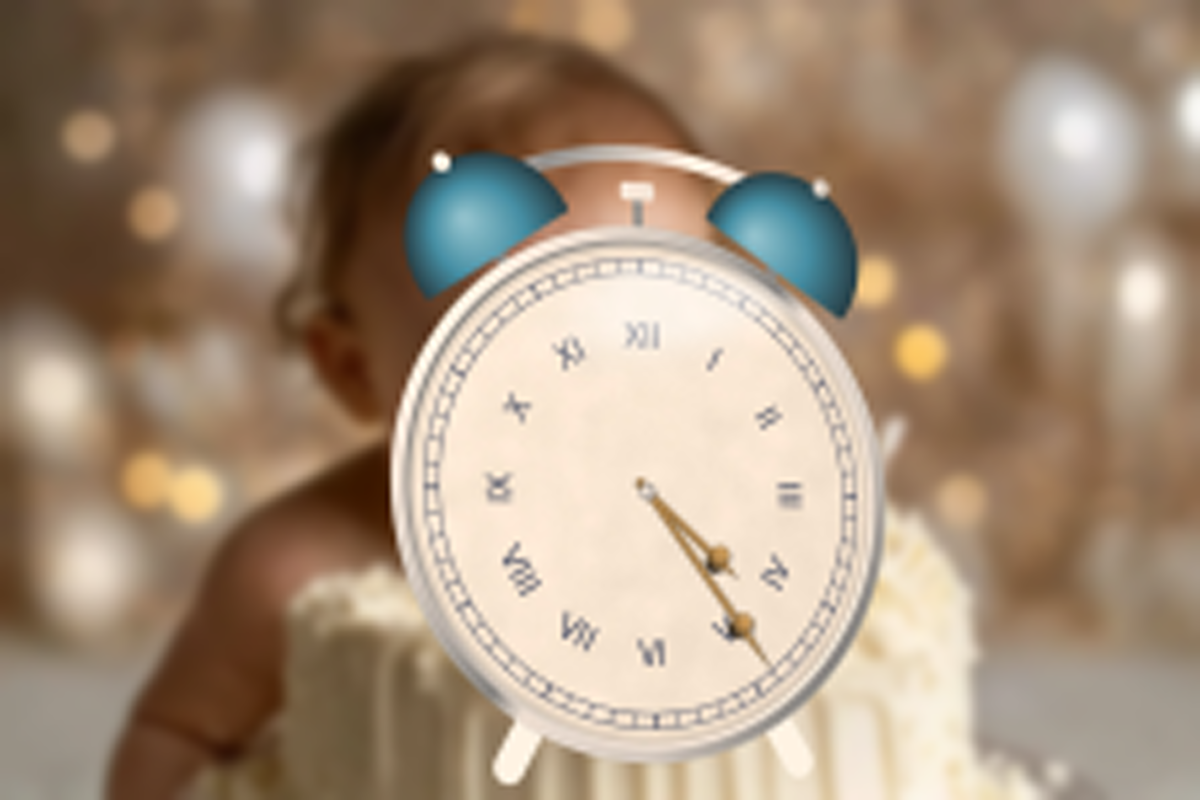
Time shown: **4:24**
